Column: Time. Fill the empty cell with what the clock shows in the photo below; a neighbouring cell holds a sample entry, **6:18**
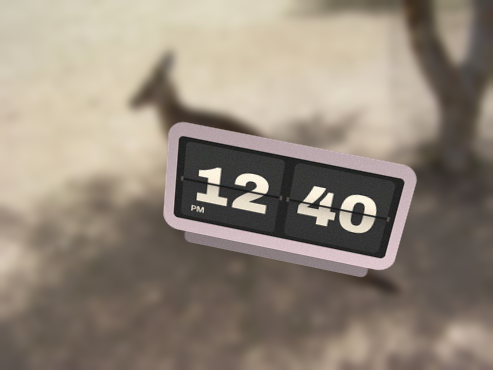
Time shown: **12:40**
